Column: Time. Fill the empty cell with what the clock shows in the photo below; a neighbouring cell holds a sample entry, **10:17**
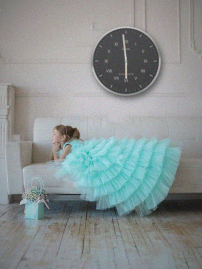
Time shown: **5:59**
